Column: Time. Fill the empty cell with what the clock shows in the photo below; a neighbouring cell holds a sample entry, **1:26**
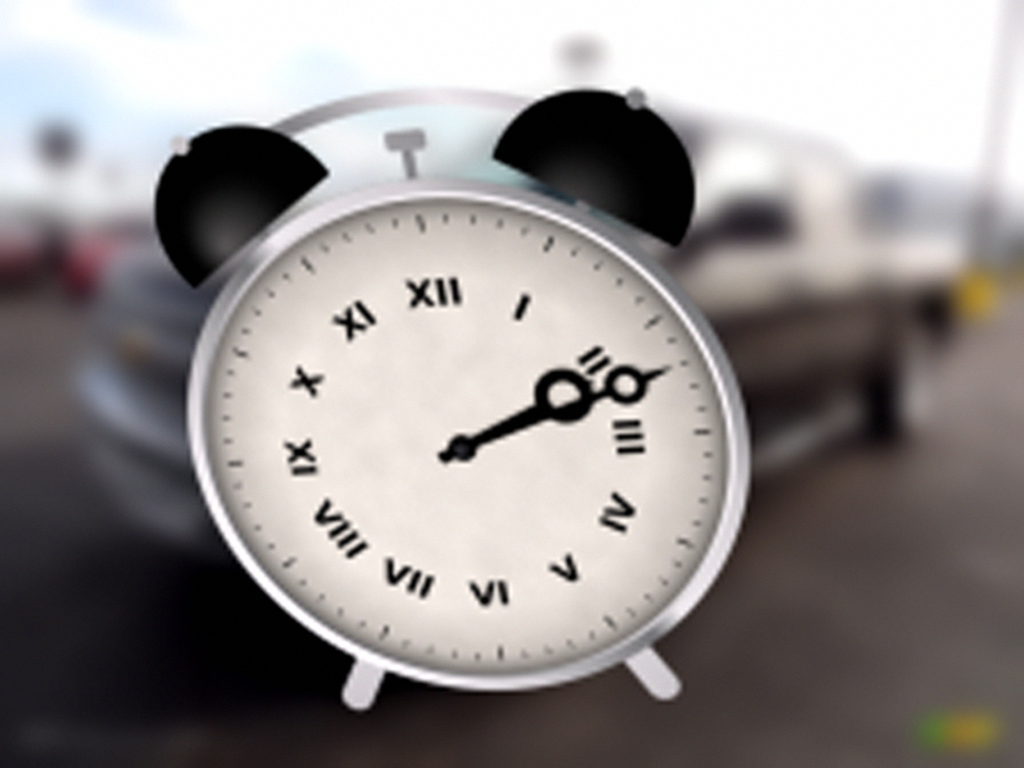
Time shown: **2:12**
